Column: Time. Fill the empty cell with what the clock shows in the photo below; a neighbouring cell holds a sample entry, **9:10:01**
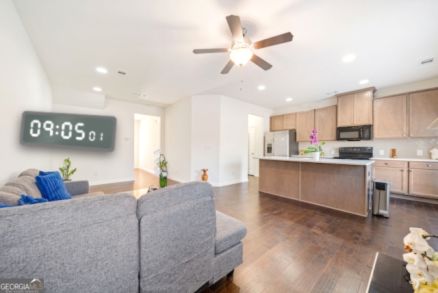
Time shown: **9:05:01**
